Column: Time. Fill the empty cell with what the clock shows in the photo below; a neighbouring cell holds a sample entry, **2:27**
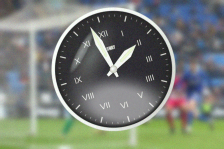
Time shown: **1:58**
